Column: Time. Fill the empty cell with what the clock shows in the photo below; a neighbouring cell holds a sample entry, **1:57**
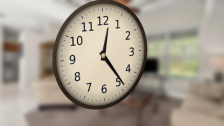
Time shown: **12:24**
